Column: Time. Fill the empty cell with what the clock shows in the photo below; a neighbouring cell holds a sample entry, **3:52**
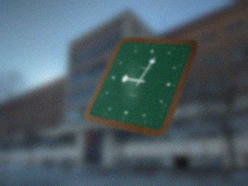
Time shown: **9:02**
